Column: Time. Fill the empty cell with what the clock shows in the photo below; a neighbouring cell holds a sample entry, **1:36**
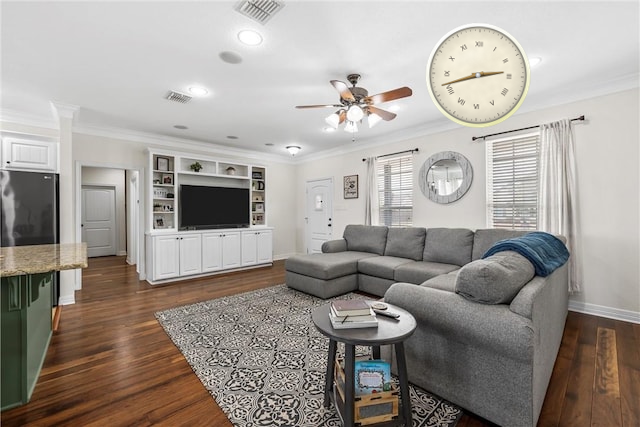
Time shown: **2:42**
